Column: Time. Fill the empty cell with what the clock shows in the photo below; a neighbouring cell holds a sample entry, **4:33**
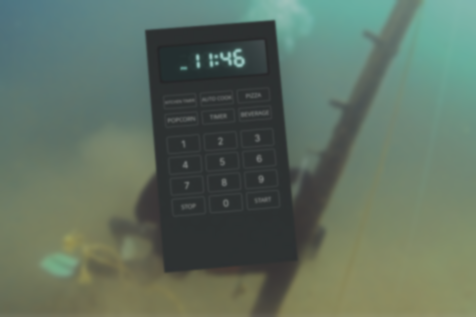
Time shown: **11:46**
